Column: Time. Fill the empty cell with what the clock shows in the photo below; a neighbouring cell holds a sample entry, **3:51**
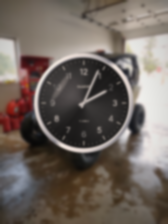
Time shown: **2:04**
